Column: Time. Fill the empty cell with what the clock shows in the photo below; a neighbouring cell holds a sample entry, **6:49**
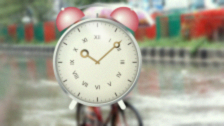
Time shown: **10:08**
